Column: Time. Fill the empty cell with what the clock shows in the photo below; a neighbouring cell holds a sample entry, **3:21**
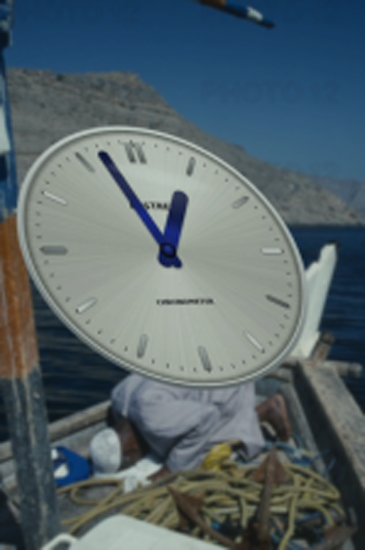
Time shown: **12:57**
